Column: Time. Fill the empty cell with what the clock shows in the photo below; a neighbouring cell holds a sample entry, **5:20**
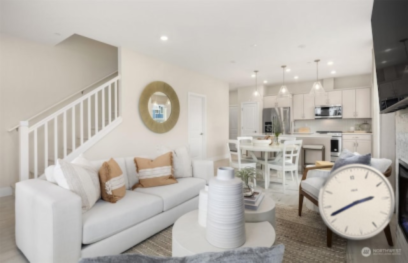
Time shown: **2:42**
